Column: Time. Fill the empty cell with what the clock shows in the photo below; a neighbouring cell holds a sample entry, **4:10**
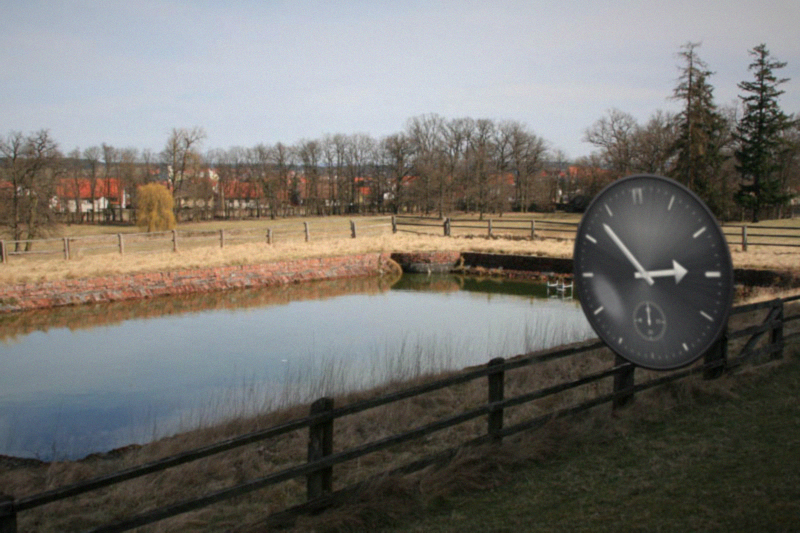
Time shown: **2:53**
